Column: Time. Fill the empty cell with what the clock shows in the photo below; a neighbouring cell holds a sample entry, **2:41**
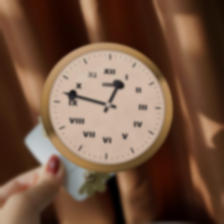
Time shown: **12:47**
